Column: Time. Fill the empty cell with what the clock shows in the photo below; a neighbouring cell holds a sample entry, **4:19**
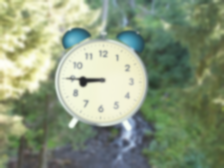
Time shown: **8:45**
